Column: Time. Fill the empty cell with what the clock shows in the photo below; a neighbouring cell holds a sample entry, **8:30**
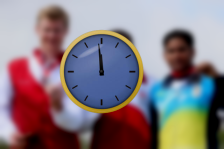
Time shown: **11:59**
